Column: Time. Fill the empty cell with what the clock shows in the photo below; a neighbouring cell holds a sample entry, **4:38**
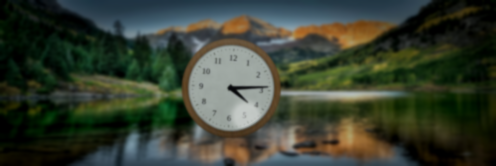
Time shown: **4:14**
